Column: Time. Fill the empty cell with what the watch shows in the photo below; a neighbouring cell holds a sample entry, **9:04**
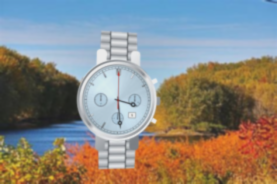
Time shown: **3:29**
